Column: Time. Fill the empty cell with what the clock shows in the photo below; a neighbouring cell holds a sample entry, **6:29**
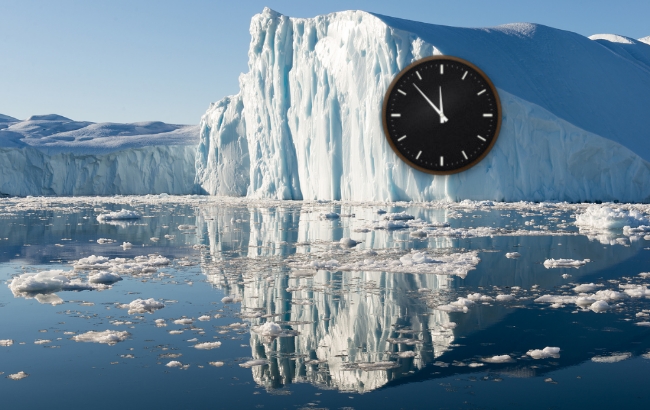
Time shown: **11:53**
